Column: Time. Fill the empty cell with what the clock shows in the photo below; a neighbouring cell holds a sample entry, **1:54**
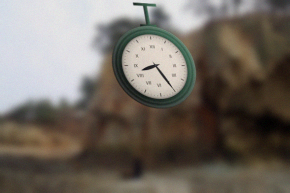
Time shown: **8:25**
